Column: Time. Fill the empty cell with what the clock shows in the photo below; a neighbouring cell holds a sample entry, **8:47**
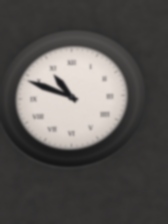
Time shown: **10:49**
